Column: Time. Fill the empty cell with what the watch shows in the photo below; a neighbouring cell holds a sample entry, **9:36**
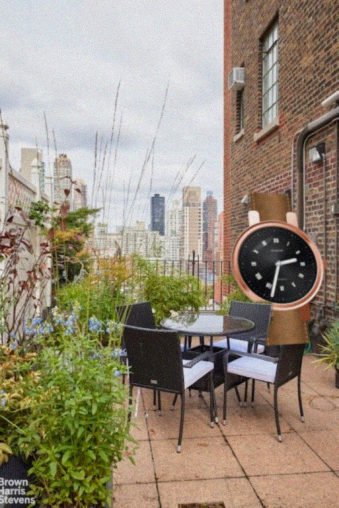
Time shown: **2:33**
